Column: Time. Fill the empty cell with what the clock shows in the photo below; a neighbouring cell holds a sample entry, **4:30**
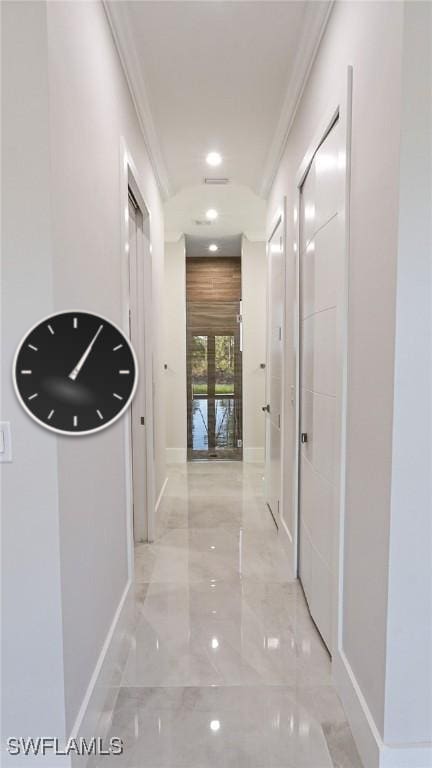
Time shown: **1:05**
